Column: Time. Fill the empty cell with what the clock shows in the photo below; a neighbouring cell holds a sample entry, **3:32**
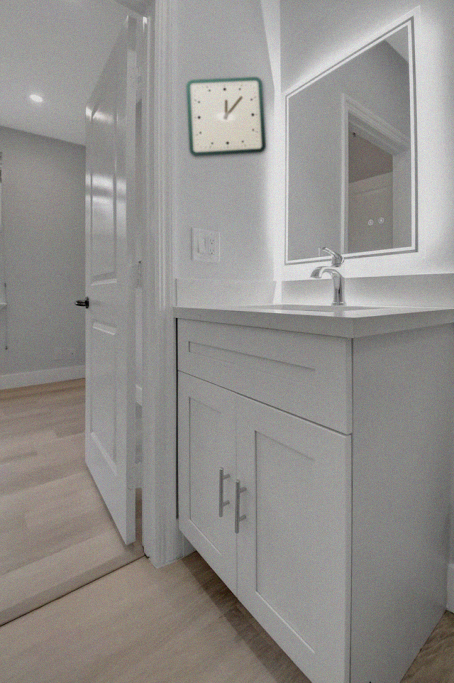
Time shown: **12:07**
